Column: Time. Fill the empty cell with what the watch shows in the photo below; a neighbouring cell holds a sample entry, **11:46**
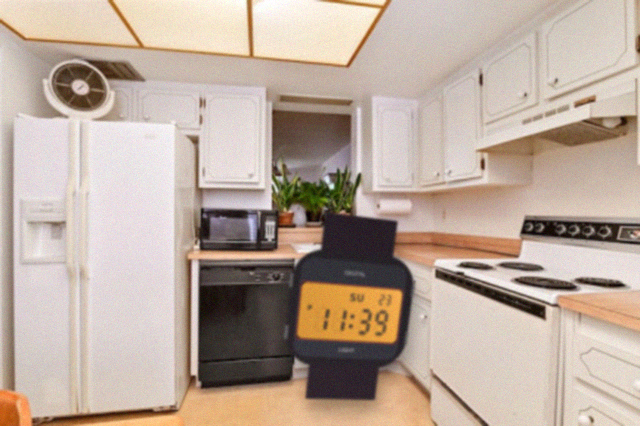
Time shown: **11:39**
